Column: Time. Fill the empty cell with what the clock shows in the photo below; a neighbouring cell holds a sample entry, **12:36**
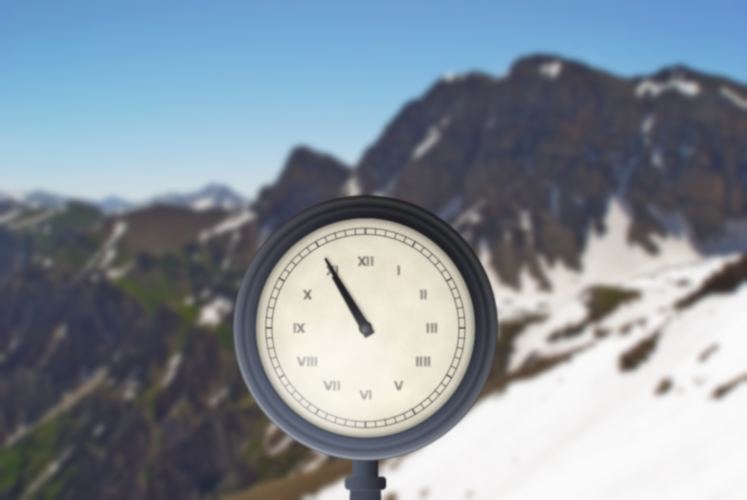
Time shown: **10:55**
